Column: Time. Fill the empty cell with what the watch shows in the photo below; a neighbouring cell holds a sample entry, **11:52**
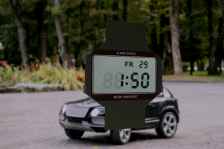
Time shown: **1:50**
